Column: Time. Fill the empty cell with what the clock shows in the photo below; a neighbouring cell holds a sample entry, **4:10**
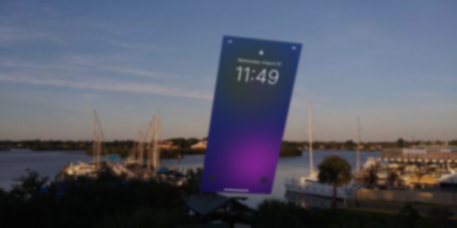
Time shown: **11:49**
